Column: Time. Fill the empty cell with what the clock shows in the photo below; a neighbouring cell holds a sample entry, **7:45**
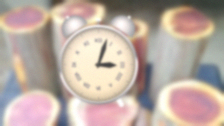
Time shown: **3:03**
